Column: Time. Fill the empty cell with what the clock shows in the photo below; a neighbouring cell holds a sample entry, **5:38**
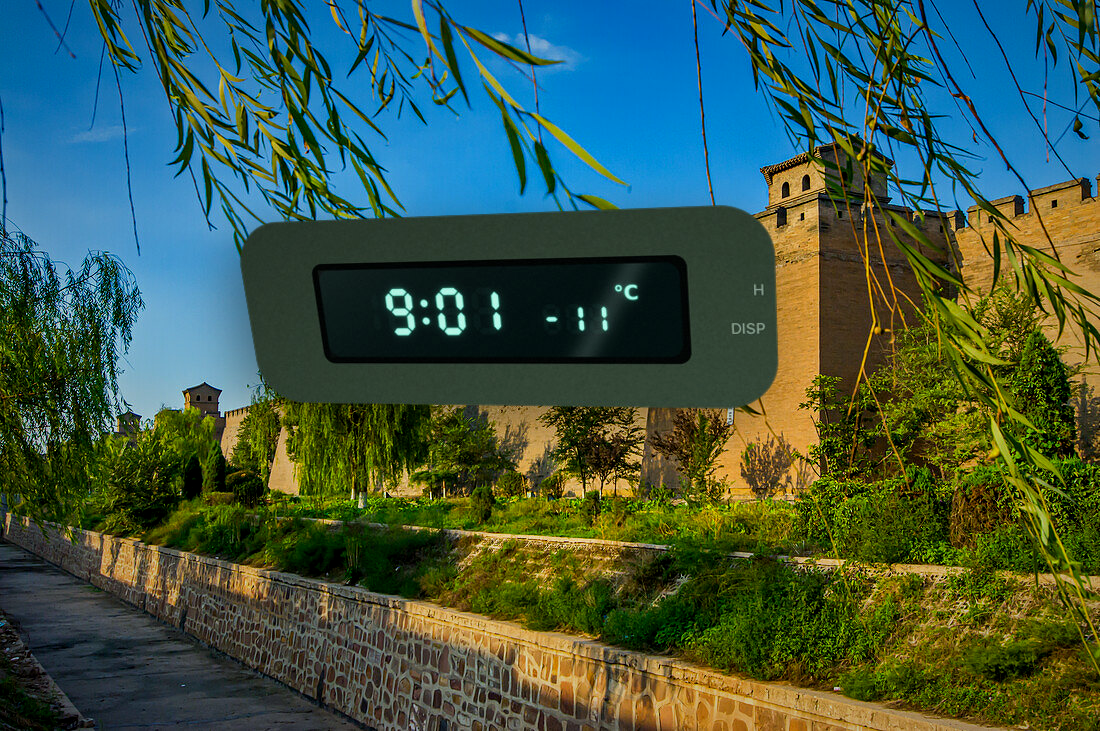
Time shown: **9:01**
